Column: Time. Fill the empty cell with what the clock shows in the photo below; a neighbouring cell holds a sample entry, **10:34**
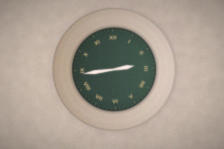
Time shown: **2:44**
